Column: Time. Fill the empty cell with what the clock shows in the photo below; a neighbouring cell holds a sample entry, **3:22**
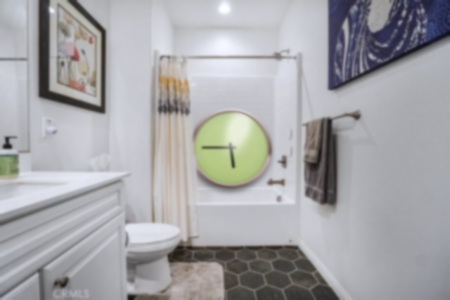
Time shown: **5:45**
